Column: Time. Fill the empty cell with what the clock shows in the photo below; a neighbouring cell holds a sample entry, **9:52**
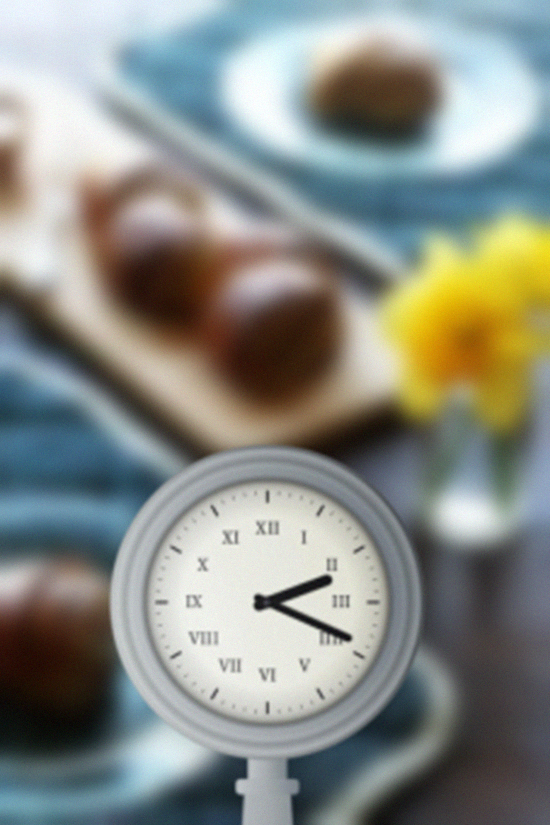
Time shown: **2:19**
